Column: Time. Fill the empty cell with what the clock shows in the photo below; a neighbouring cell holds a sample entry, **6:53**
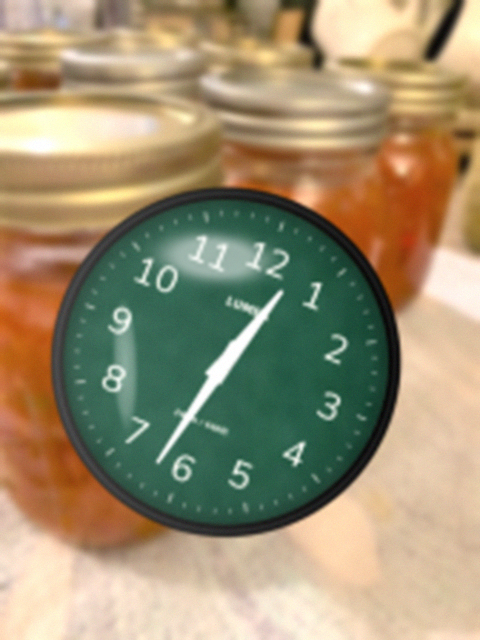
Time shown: **12:32**
